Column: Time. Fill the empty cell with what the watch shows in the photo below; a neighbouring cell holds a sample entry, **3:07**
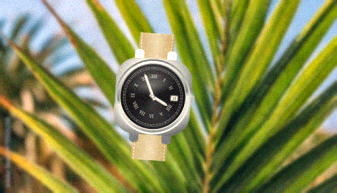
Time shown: **3:56**
